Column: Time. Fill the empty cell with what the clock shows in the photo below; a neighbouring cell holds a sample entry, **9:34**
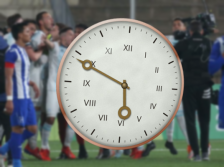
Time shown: **5:49**
